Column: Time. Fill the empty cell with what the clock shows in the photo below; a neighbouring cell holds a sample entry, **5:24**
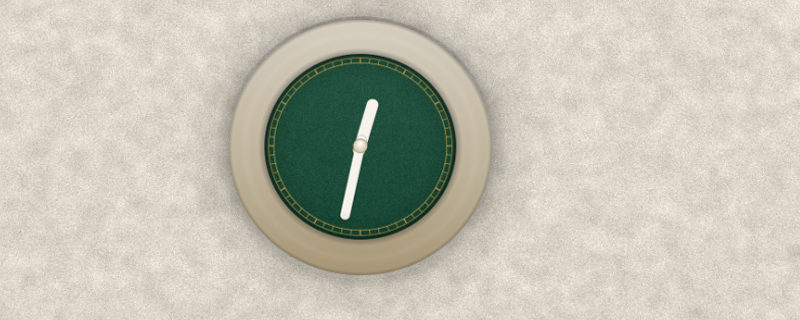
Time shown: **12:32**
